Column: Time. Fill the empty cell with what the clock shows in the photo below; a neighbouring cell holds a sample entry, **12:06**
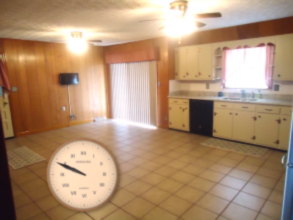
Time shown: **9:49**
